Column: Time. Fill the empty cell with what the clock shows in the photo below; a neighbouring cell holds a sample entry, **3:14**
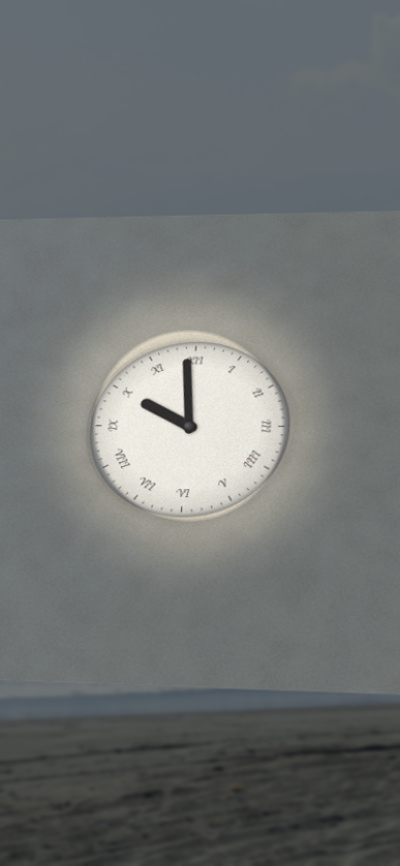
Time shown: **9:59**
